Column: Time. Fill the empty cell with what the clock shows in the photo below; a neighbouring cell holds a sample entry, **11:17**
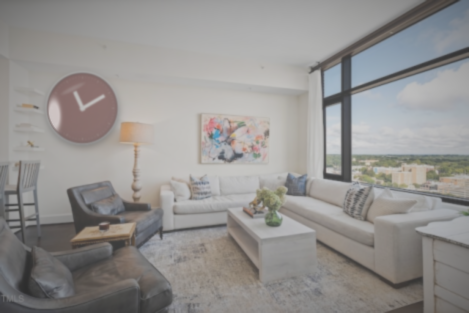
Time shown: **11:10**
